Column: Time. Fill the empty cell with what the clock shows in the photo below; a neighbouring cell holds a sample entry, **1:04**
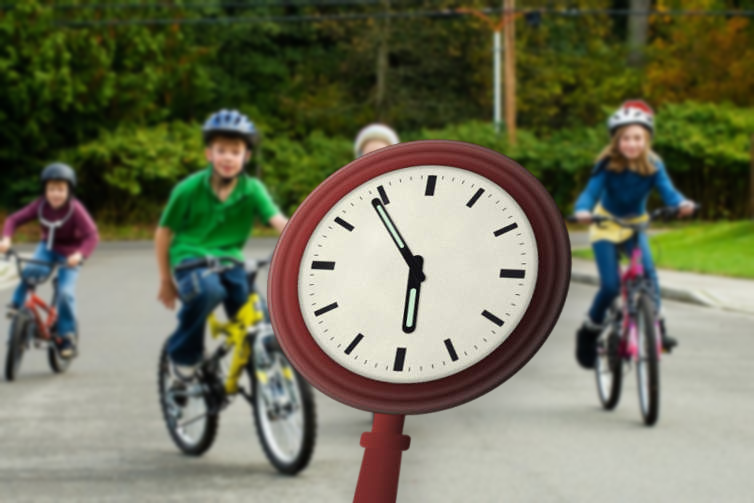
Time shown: **5:54**
